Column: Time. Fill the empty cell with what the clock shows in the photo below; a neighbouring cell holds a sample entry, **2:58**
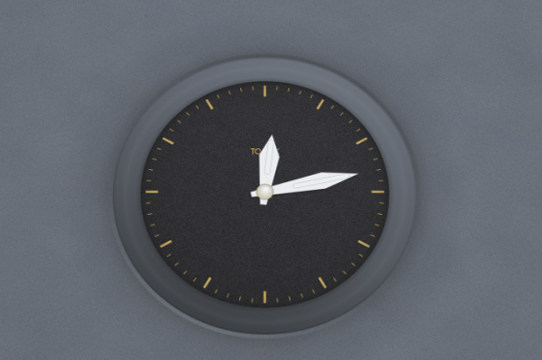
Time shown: **12:13**
